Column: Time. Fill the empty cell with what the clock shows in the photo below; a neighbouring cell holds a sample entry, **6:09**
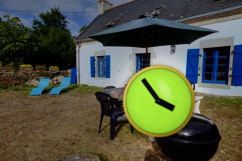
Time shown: **3:54**
